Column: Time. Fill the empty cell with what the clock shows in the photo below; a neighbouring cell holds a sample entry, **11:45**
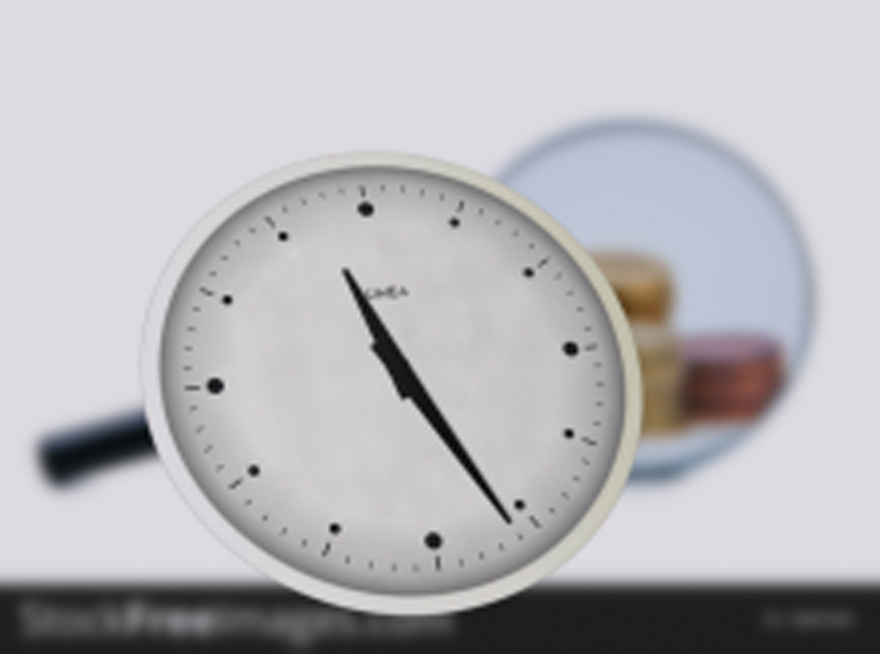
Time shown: **11:26**
